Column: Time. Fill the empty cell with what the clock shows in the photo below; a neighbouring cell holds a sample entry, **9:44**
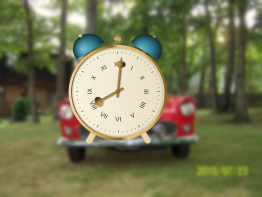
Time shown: **8:01**
